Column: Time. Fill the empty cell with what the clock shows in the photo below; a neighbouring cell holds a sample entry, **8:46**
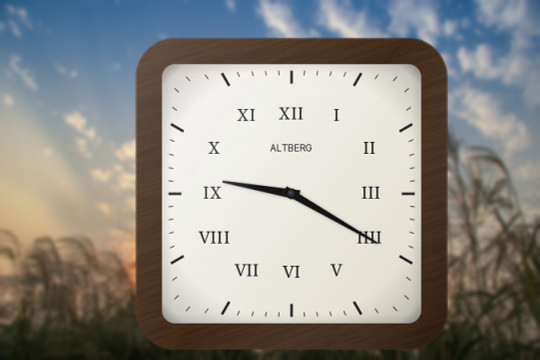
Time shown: **9:20**
